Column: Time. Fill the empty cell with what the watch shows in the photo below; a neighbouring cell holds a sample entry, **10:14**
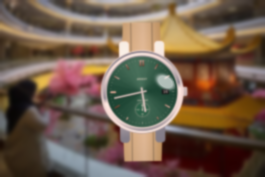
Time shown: **5:43**
